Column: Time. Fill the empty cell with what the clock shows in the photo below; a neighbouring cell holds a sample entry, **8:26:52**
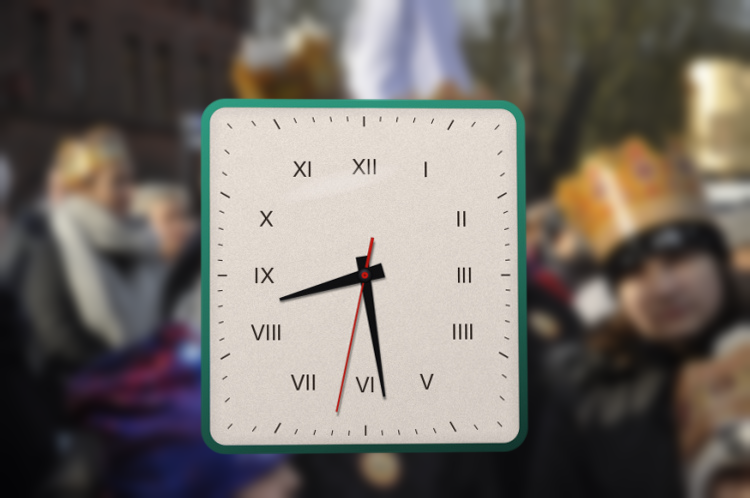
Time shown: **8:28:32**
